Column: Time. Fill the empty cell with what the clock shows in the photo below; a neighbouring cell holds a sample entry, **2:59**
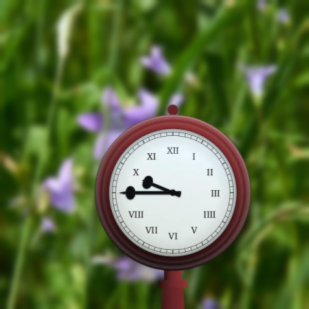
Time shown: **9:45**
